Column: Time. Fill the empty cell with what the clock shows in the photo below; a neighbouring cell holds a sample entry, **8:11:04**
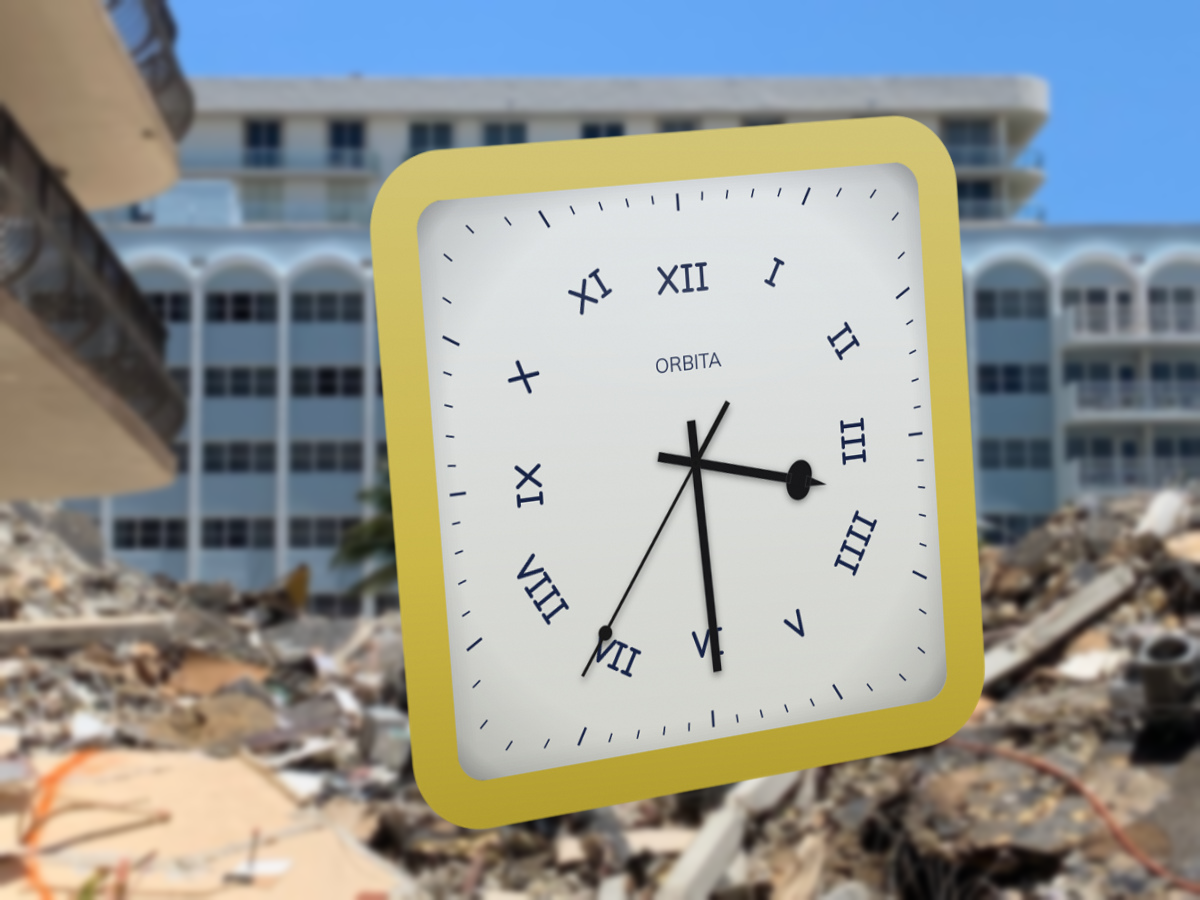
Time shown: **3:29:36**
